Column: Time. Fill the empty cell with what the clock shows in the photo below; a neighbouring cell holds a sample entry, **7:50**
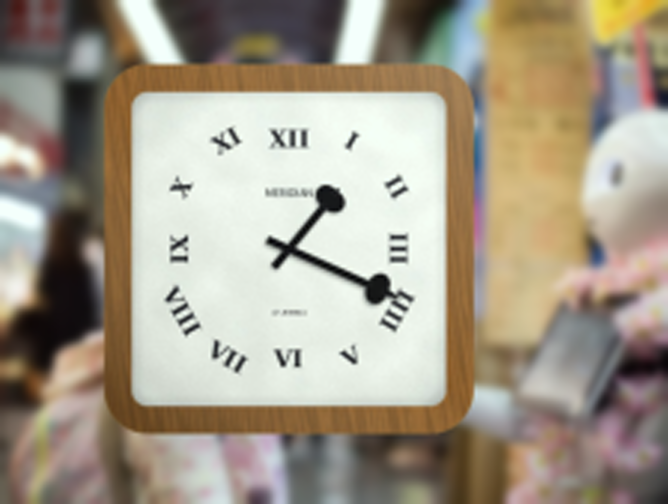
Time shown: **1:19**
